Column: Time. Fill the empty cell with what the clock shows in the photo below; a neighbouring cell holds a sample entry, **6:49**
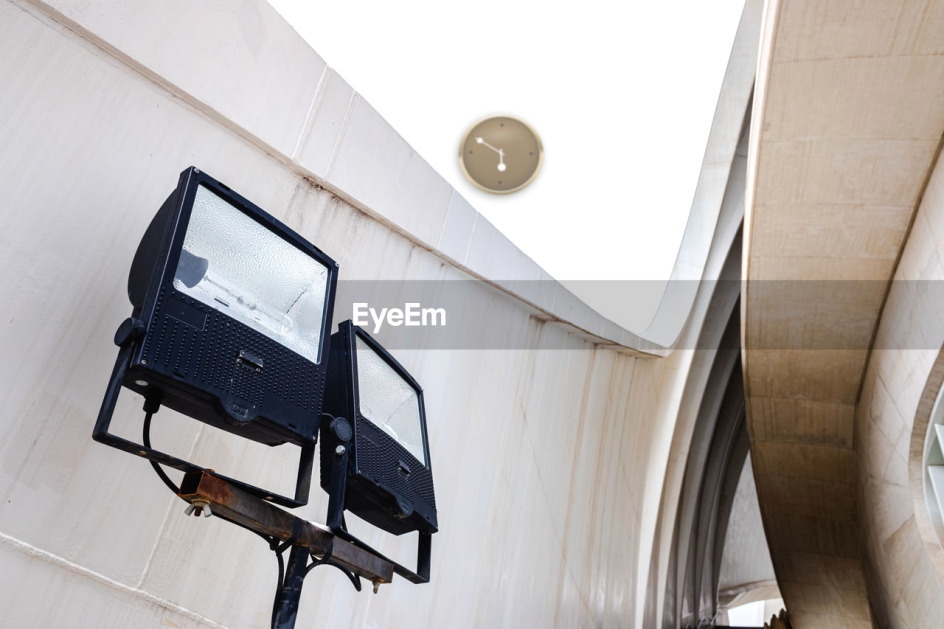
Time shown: **5:50**
